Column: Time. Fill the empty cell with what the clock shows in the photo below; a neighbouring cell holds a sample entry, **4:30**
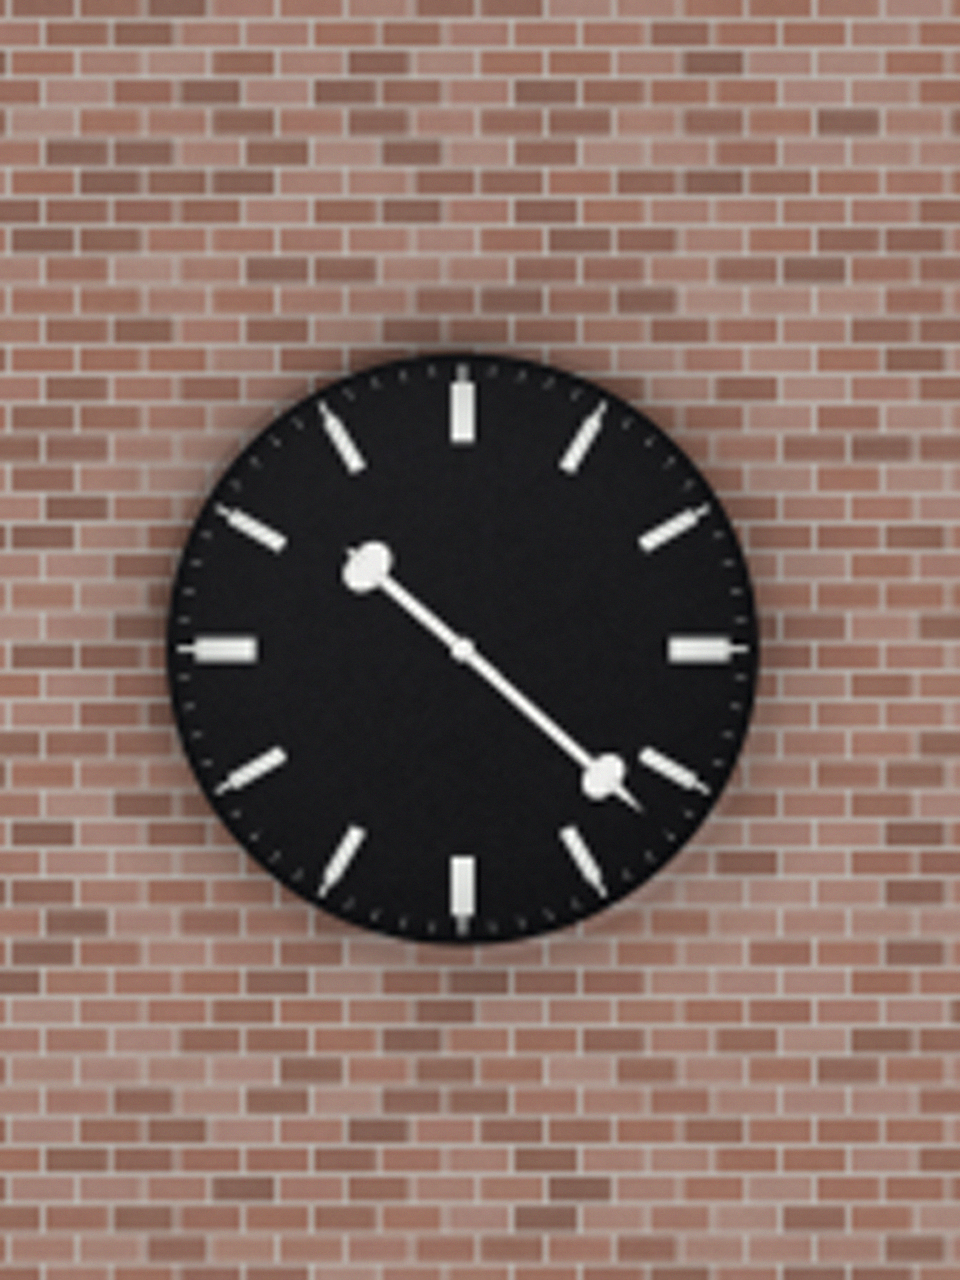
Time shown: **10:22**
